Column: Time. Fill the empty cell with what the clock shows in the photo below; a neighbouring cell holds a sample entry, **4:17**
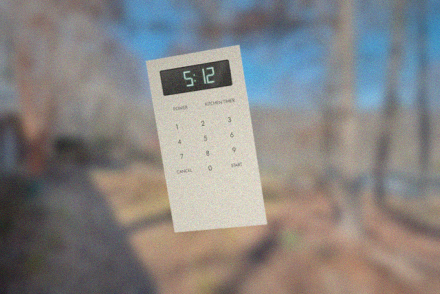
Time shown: **5:12**
